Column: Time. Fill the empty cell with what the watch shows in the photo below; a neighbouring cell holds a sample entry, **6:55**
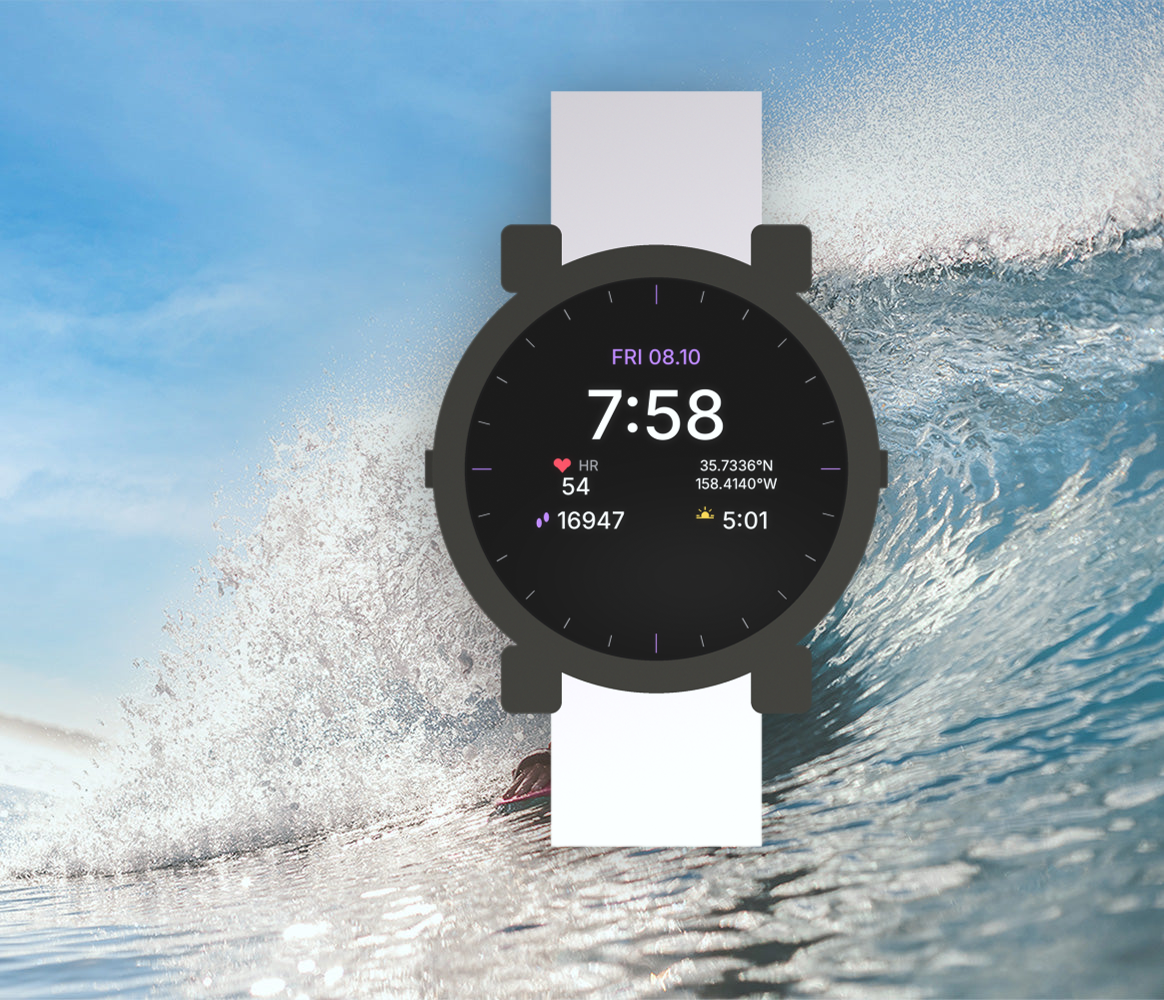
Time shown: **7:58**
